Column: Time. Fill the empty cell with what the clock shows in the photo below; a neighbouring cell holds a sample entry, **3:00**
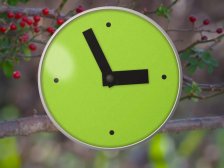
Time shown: **2:56**
